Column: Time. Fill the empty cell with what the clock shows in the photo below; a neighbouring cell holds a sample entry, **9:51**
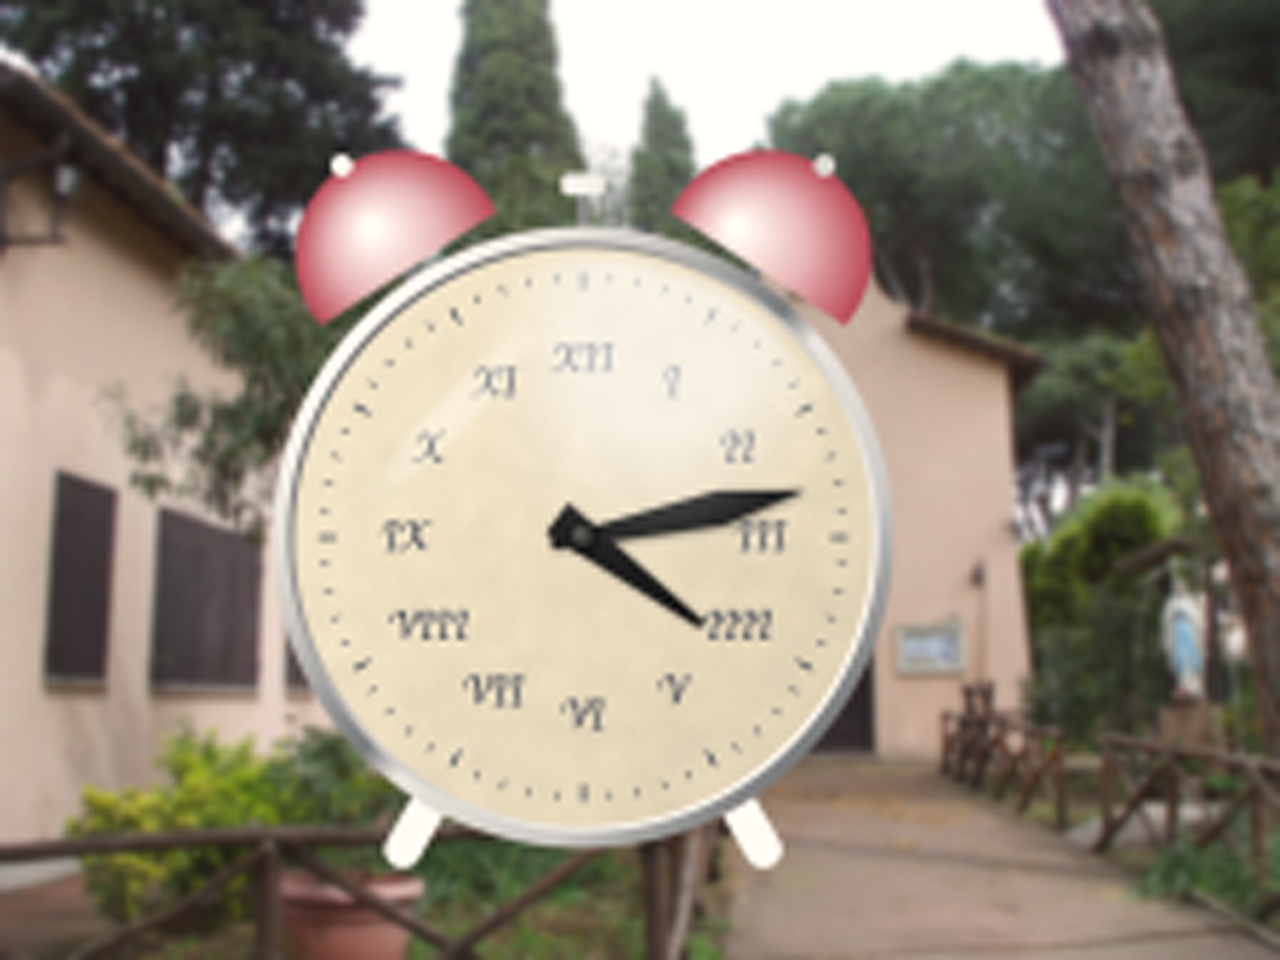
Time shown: **4:13**
